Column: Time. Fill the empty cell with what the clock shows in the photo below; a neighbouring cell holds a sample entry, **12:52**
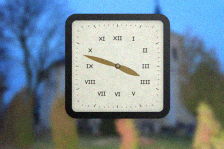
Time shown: **3:48**
